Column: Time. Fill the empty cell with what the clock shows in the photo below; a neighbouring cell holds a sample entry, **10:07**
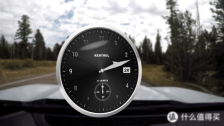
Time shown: **2:12**
